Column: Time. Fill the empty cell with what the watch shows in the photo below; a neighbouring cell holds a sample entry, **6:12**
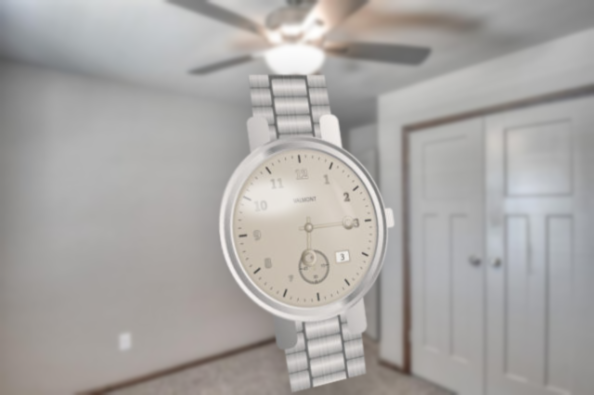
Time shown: **6:15**
